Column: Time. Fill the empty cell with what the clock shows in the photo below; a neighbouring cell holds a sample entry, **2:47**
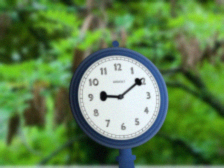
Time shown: **9:09**
